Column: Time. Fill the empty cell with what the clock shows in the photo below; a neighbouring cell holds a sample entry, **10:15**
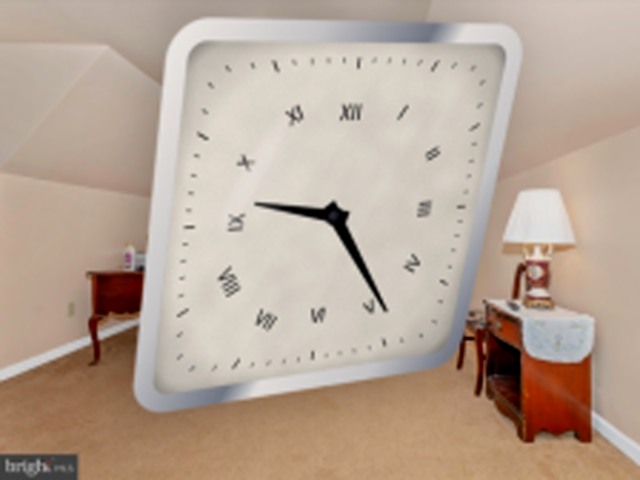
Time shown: **9:24**
